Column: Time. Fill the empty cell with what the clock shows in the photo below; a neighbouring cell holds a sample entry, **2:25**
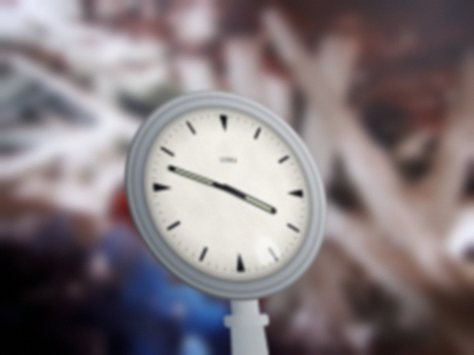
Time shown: **3:48**
